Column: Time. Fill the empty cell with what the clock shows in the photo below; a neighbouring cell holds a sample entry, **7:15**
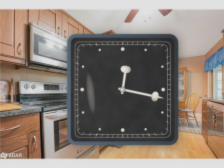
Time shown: **12:17**
